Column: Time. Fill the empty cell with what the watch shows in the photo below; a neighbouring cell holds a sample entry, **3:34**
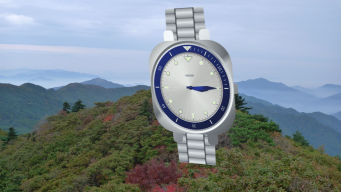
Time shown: **3:15**
